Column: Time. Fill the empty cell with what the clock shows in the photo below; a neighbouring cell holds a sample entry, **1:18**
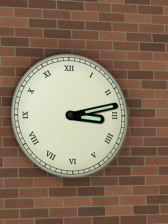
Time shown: **3:13**
